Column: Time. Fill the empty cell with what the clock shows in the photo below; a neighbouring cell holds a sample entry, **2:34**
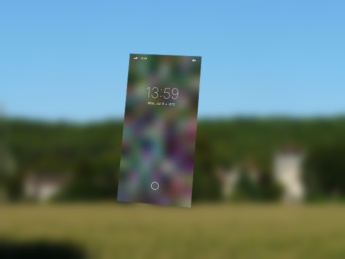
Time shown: **13:59**
